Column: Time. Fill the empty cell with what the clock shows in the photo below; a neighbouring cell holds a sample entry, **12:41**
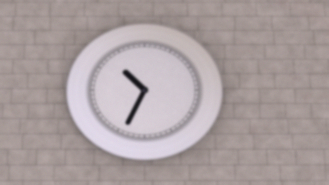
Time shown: **10:34**
